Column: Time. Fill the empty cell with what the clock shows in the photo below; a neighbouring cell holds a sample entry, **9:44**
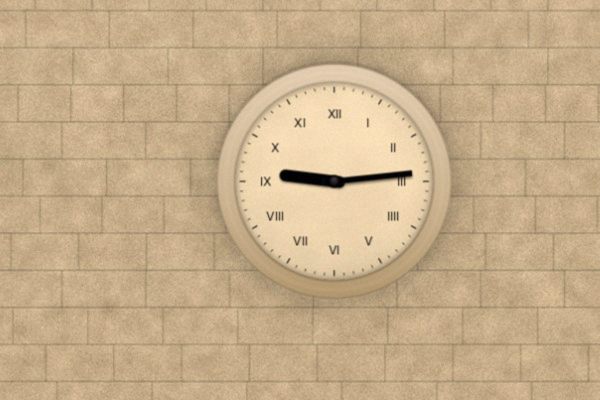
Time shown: **9:14**
